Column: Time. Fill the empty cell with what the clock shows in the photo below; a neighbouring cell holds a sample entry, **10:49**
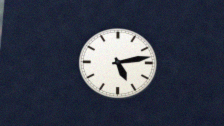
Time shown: **5:13**
